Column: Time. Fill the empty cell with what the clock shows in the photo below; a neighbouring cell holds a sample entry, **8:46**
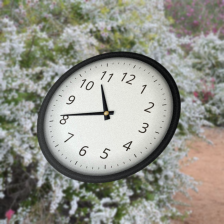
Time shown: **10:41**
